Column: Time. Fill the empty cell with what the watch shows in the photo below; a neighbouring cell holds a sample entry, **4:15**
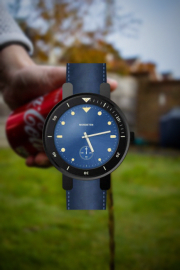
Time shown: **5:13**
